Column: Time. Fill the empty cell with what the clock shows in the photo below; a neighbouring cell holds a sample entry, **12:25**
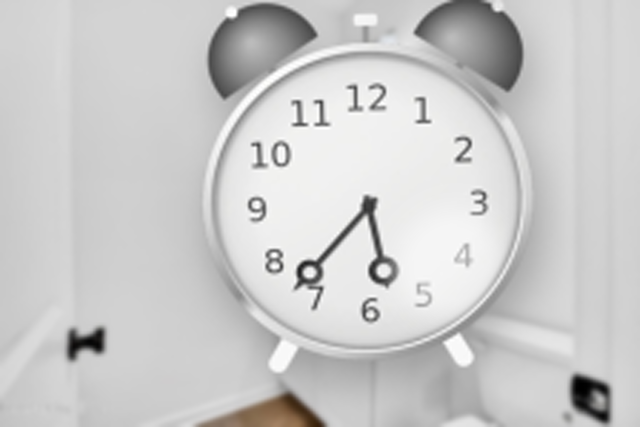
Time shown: **5:37**
